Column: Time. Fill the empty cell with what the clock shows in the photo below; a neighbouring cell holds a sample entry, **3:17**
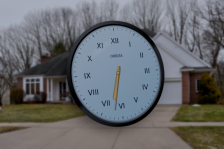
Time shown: **6:32**
